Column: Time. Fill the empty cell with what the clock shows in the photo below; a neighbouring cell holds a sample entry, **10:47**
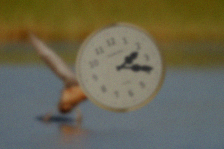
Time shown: **2:19**
